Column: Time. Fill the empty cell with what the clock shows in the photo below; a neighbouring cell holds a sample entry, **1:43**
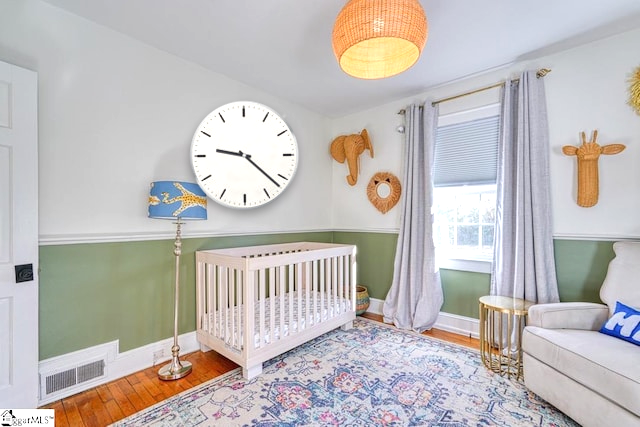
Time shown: **9:22**
